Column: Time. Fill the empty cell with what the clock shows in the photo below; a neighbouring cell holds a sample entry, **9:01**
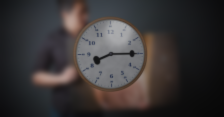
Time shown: **8:15**
